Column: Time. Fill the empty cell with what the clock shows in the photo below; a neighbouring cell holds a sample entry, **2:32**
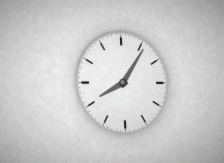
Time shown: **8:06**
